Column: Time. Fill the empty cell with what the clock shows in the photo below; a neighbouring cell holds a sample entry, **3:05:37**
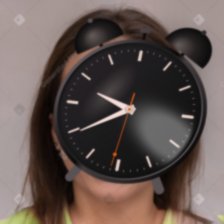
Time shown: **9:39:31**
